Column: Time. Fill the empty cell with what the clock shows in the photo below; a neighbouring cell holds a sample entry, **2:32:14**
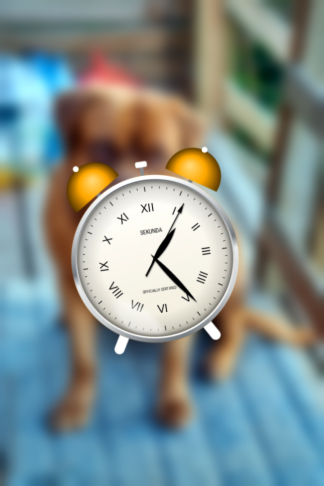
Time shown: **1:24:06**
